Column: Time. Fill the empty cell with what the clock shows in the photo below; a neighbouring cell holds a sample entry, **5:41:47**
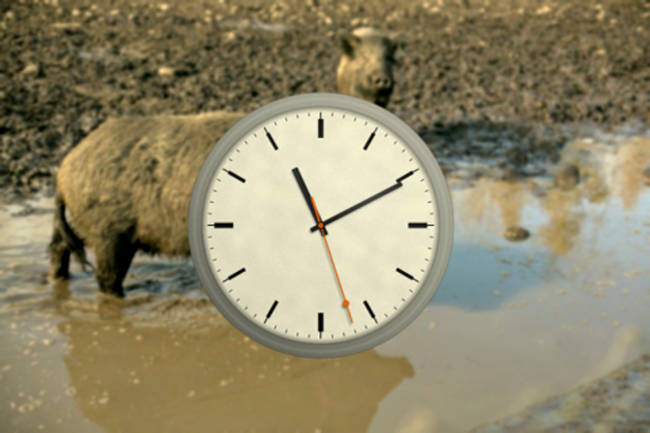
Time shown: **11:10:27**
